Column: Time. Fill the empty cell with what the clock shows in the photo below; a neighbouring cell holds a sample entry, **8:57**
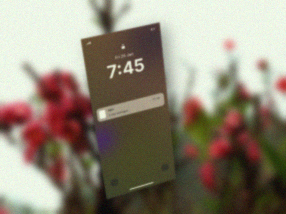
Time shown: **7:45**
